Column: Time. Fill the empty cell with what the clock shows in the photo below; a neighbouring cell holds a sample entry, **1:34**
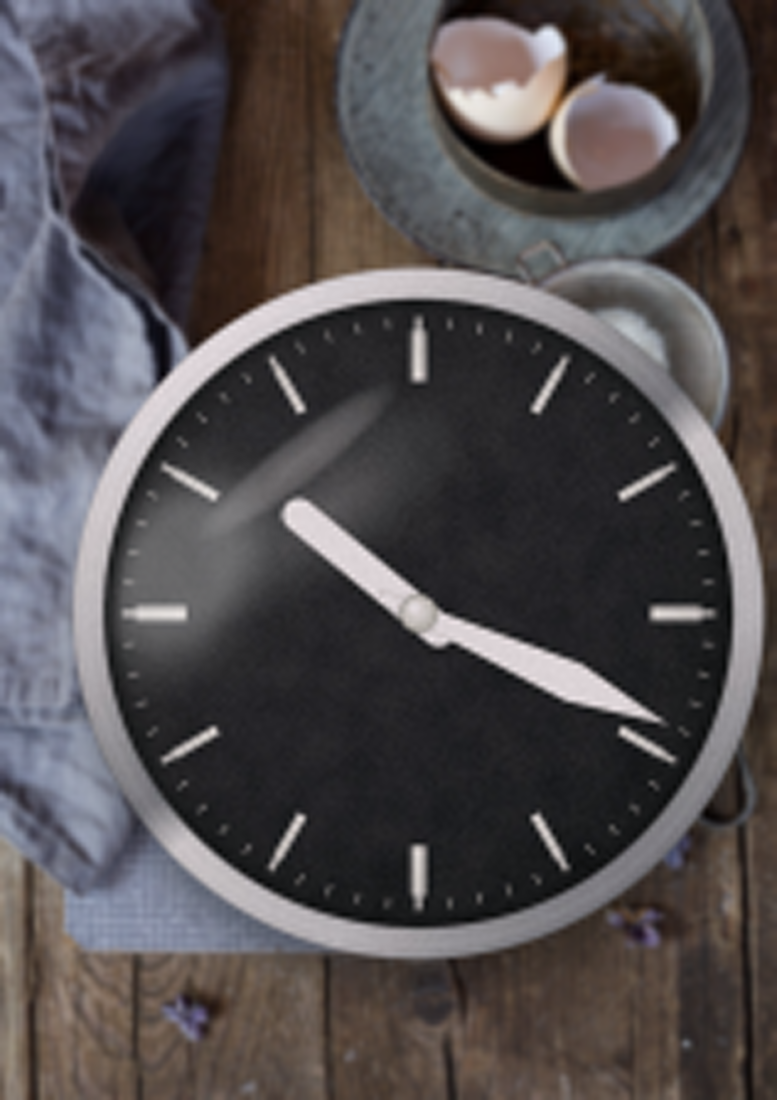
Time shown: **10:19**
